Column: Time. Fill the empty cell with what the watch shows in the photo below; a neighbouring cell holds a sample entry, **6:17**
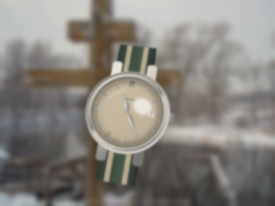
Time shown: **11:25**
